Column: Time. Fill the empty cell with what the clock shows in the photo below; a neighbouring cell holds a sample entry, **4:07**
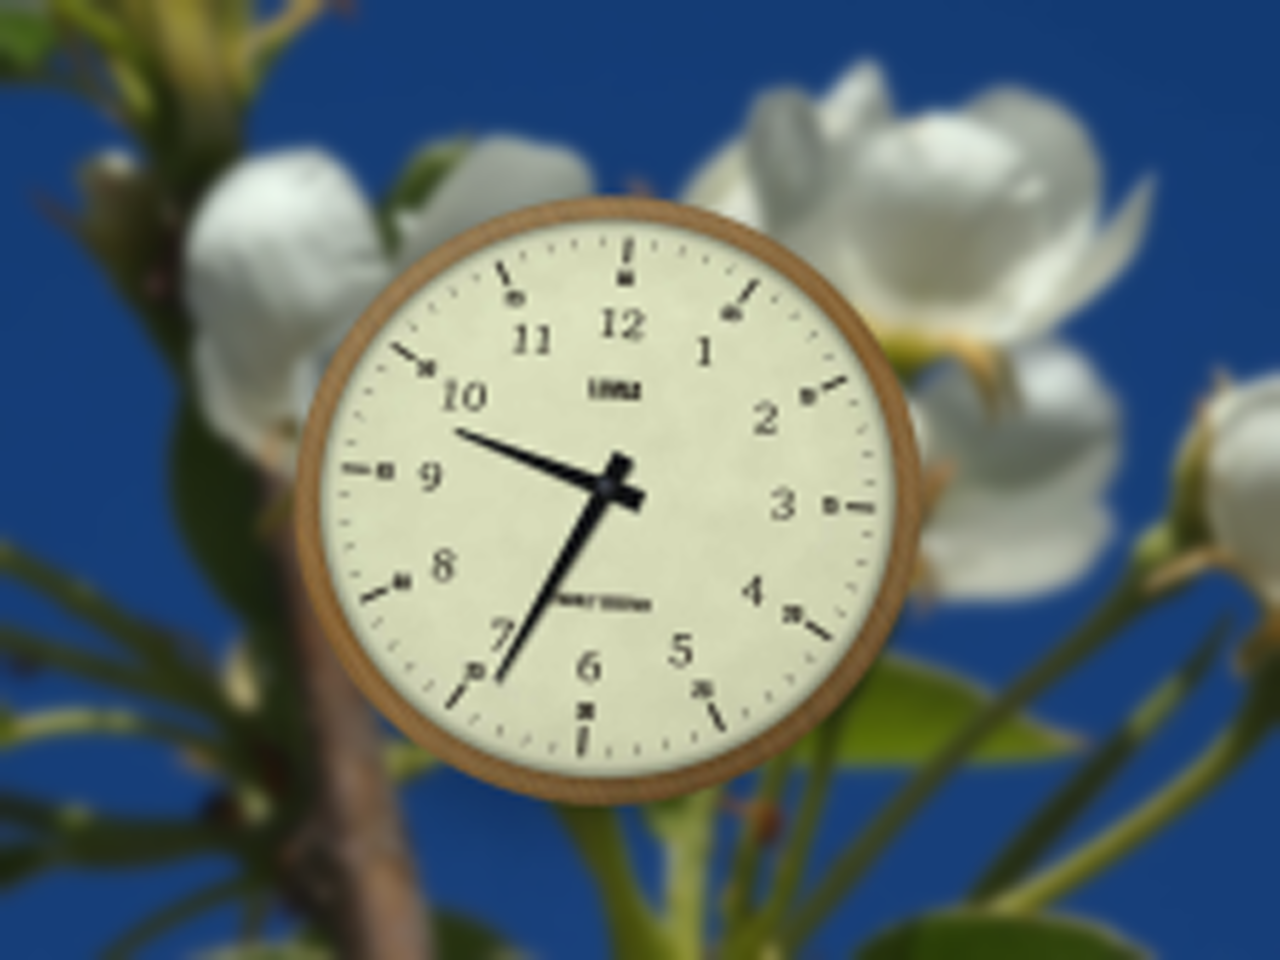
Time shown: **9:34**
